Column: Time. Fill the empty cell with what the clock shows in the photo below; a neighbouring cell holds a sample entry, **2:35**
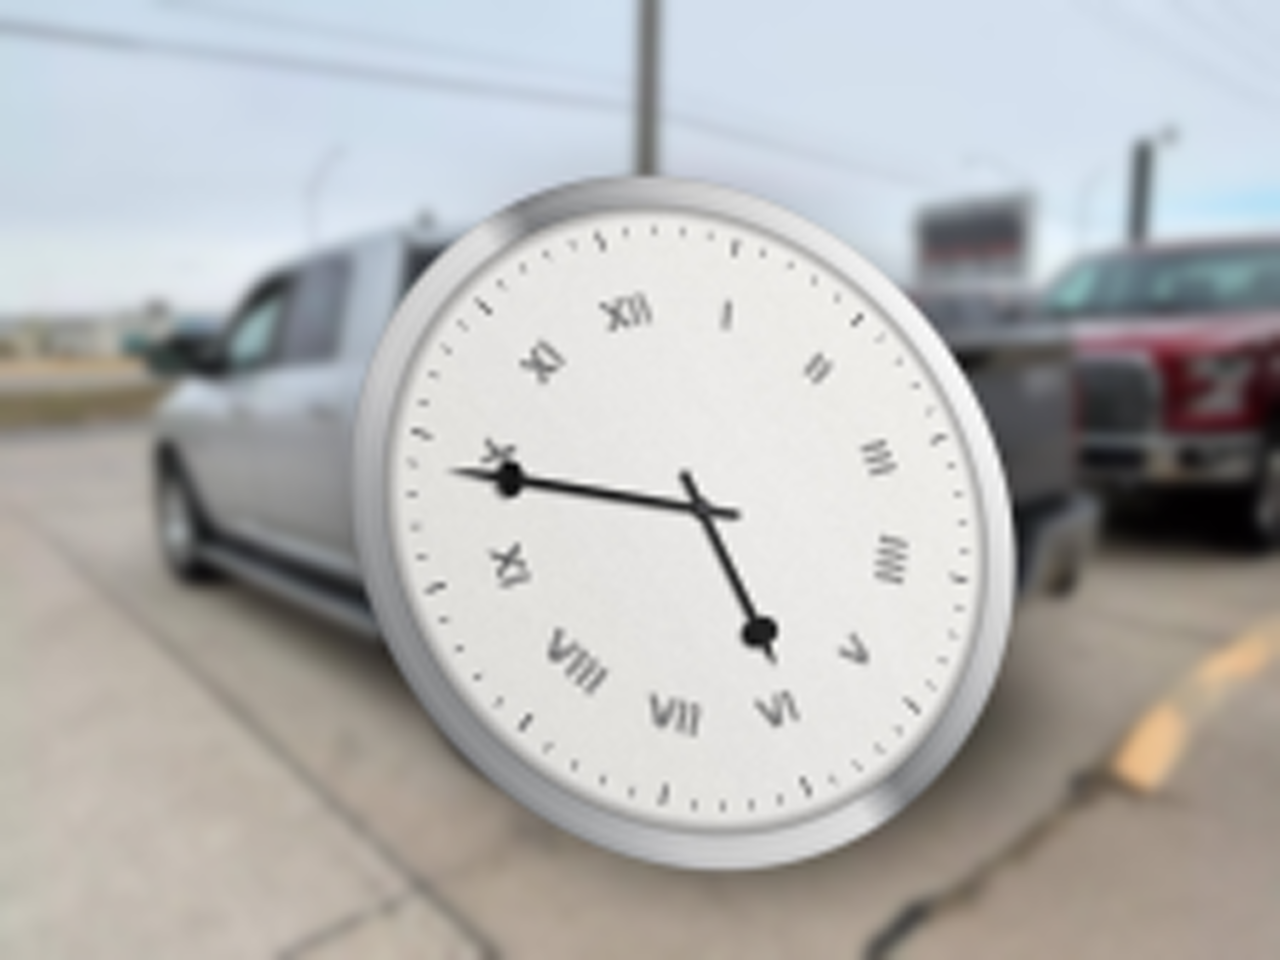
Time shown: **5:49**
